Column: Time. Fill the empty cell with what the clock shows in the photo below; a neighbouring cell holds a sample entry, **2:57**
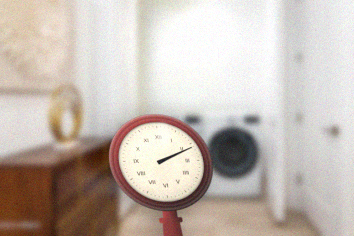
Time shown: **2:11**
